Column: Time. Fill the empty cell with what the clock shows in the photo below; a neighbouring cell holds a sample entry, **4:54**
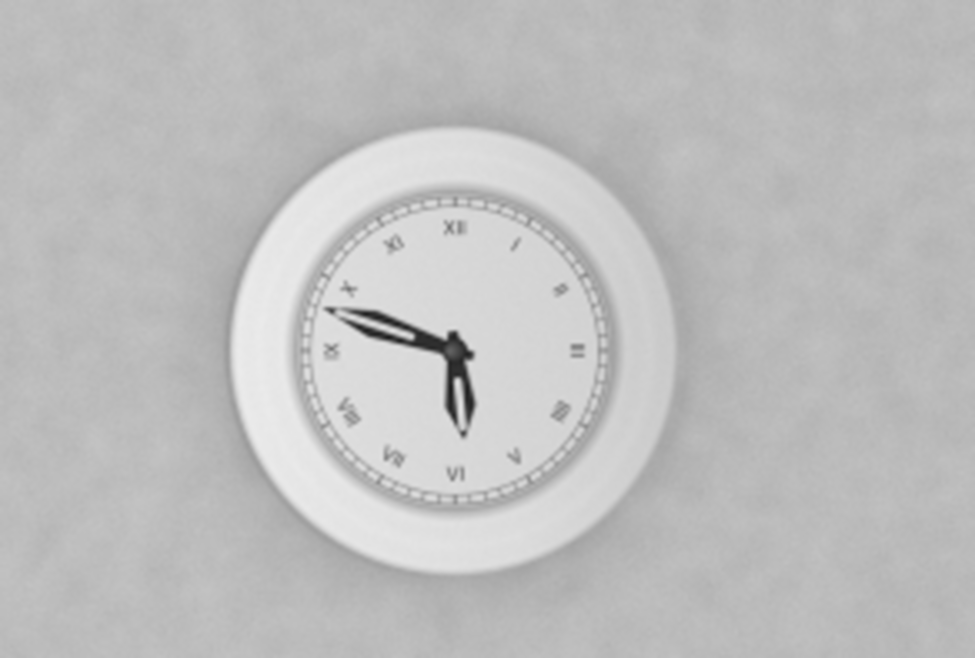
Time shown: **5:48**
